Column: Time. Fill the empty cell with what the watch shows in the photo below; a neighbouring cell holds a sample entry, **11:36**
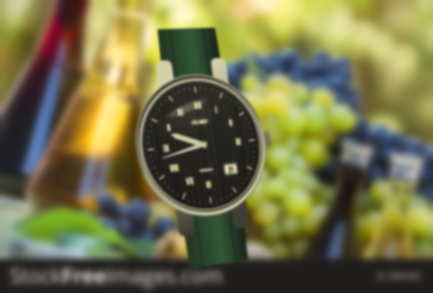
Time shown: **9:43**
